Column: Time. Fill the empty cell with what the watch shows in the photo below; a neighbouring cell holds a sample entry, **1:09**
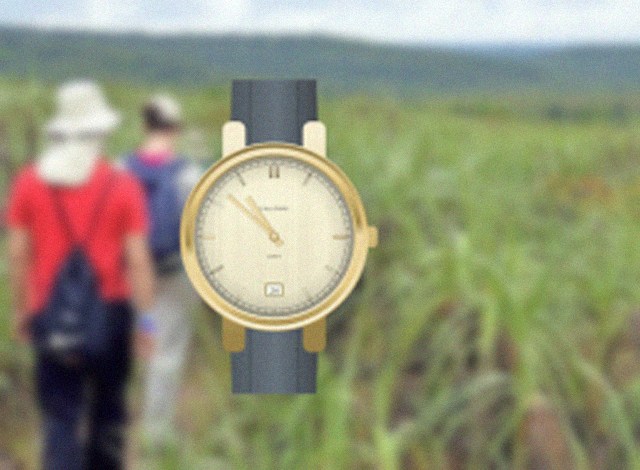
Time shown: **10:52**
